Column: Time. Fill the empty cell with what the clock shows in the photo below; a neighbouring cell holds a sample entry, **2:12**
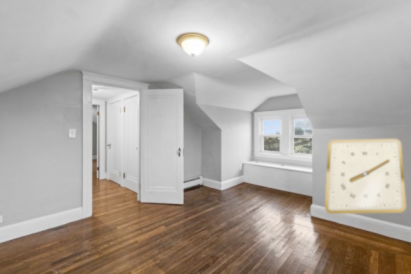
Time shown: **8:10**
